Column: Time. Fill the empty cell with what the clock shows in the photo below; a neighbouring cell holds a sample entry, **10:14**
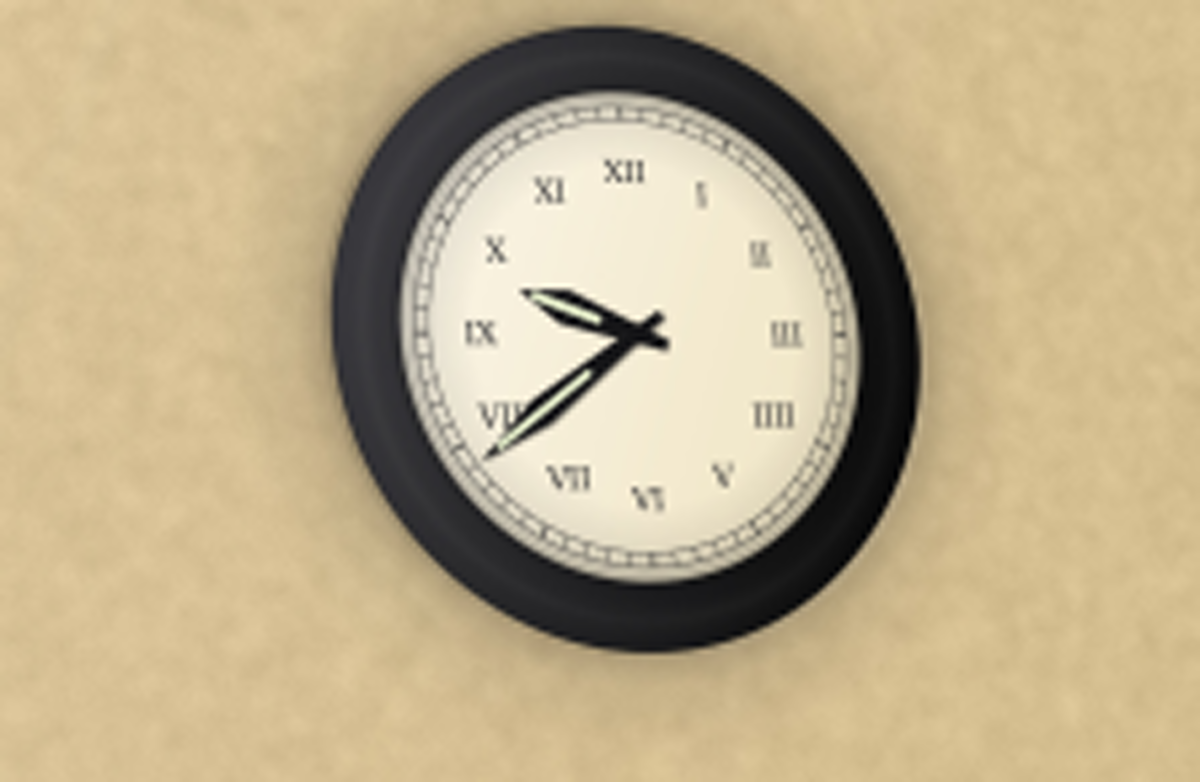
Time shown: **9:39**
